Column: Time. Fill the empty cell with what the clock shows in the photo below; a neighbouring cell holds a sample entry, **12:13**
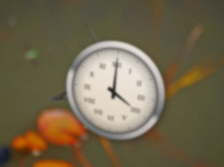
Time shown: **4:00**
